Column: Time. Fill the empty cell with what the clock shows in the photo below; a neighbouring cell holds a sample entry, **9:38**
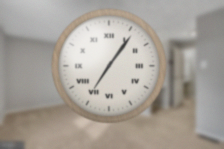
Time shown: **7:06**
